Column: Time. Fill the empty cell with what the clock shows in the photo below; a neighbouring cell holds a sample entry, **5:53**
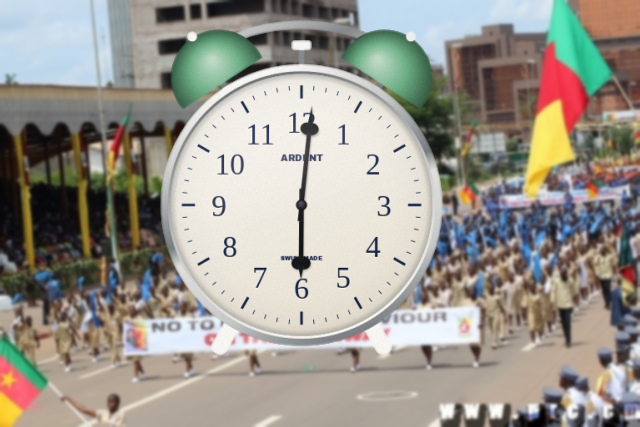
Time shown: **6:01**
